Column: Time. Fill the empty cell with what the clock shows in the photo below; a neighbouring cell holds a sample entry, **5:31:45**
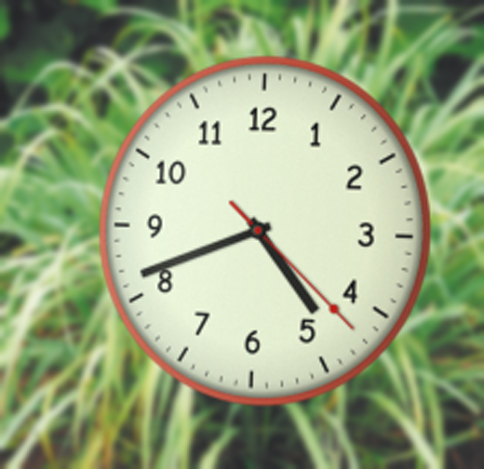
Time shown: **4:41:22**
